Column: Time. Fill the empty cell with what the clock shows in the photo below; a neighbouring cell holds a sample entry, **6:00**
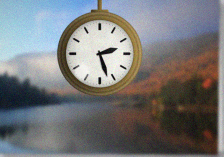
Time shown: **2:27**
